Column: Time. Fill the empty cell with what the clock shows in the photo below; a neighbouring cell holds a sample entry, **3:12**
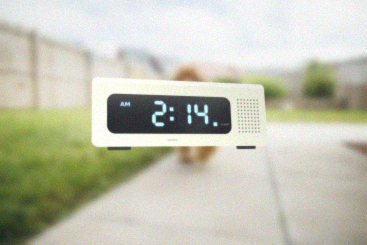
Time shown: **2:14**
